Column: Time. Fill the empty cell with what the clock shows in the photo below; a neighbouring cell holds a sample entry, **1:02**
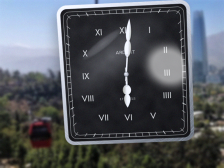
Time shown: **6:01**
